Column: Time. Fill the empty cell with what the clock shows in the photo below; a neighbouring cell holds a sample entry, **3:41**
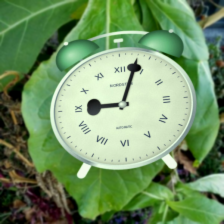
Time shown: **9:03**
